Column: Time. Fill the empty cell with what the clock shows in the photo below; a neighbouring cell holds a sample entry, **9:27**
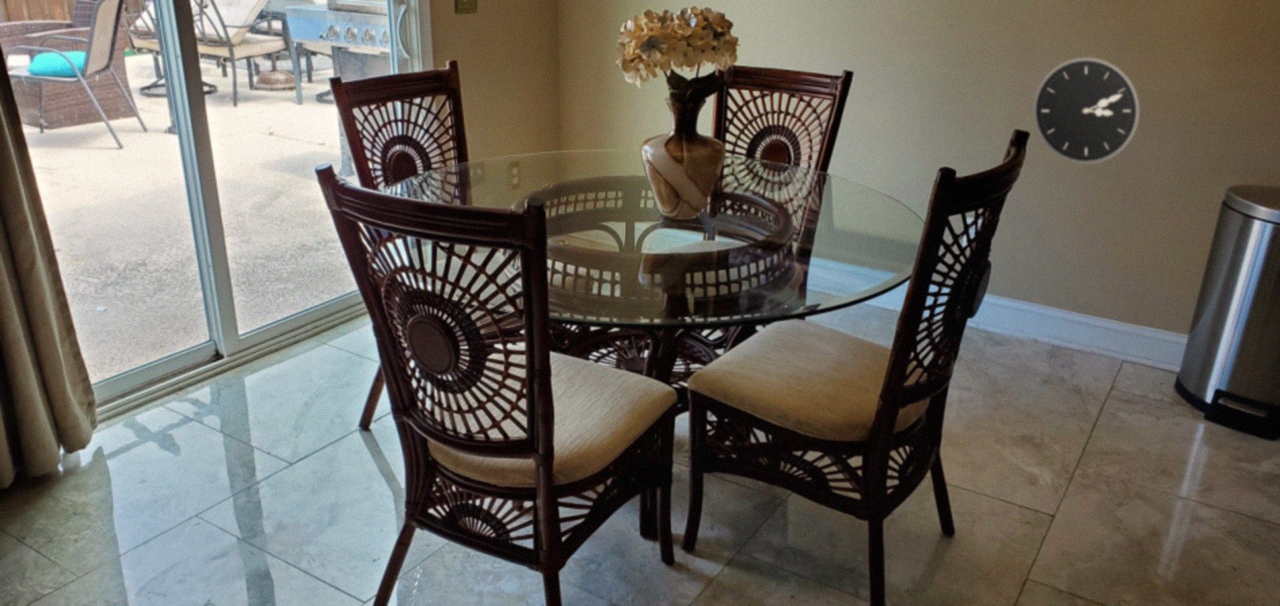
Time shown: **3:11**
